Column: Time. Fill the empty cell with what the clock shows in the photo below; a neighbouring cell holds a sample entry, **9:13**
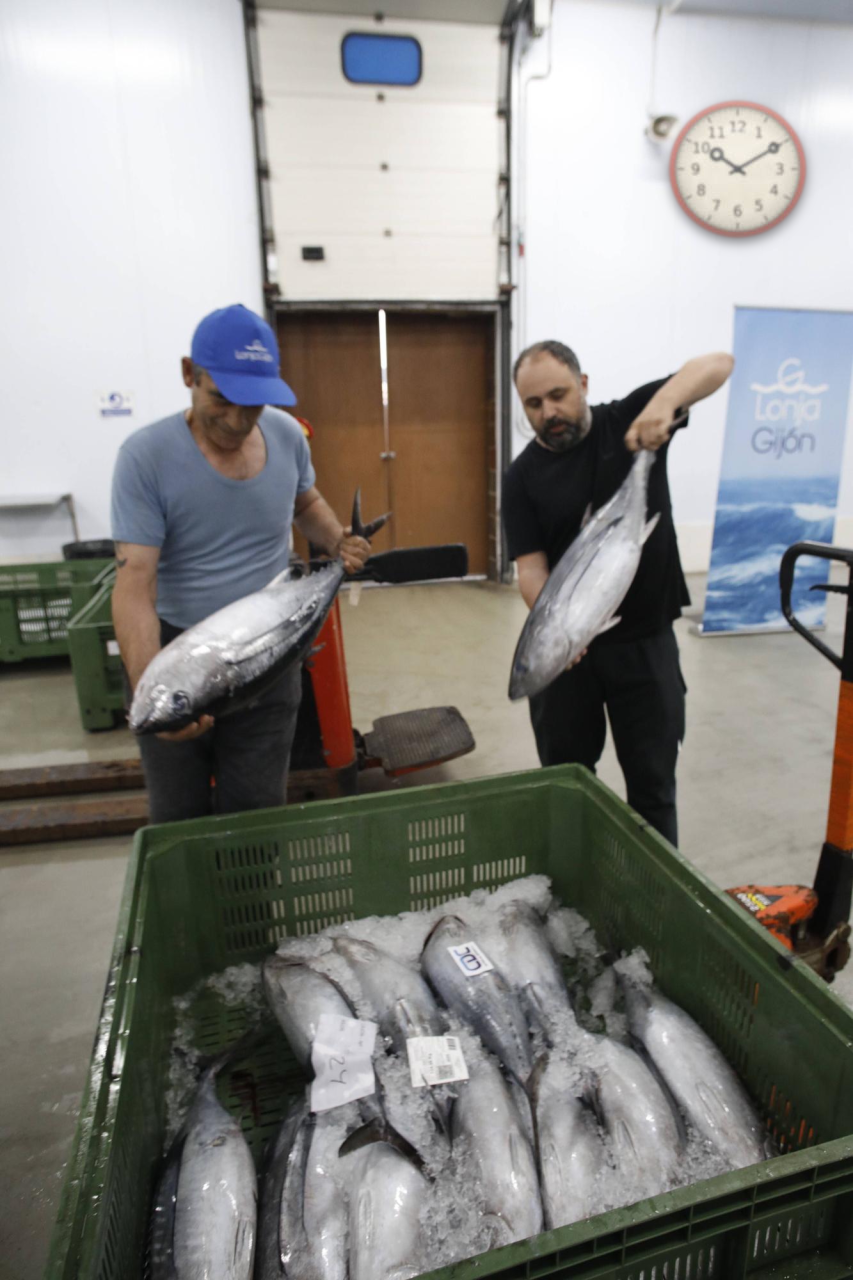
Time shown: **10:10**
